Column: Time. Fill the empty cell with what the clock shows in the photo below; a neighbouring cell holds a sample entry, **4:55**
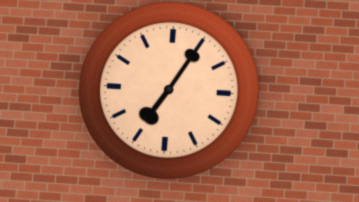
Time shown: **7:05**
